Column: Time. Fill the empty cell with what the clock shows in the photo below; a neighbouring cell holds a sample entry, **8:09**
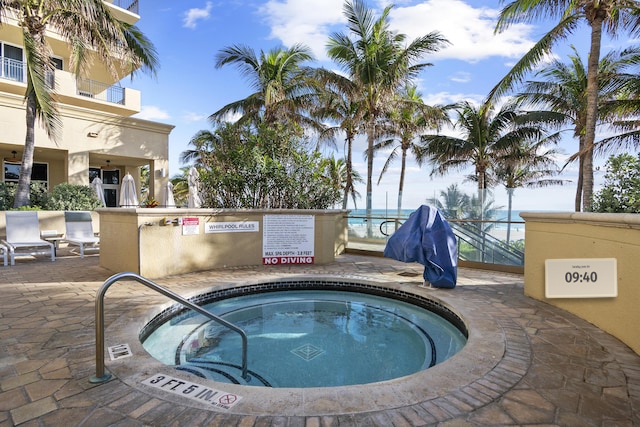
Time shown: **9:40**
